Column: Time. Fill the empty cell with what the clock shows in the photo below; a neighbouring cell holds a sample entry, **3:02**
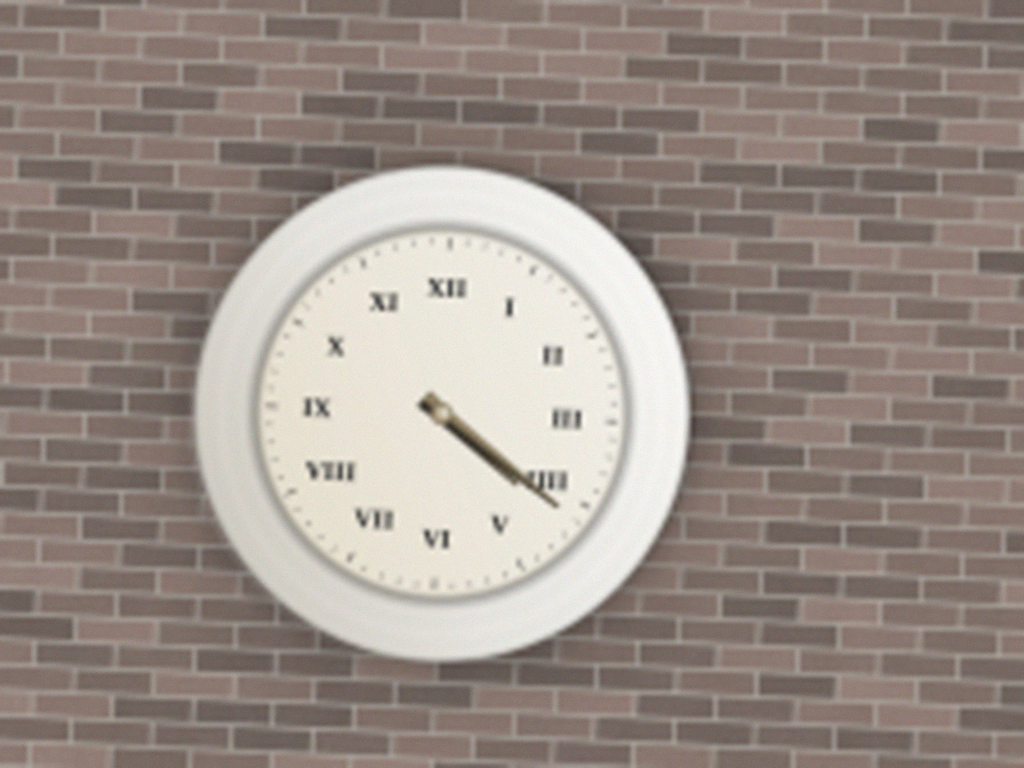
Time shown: **4:21**
